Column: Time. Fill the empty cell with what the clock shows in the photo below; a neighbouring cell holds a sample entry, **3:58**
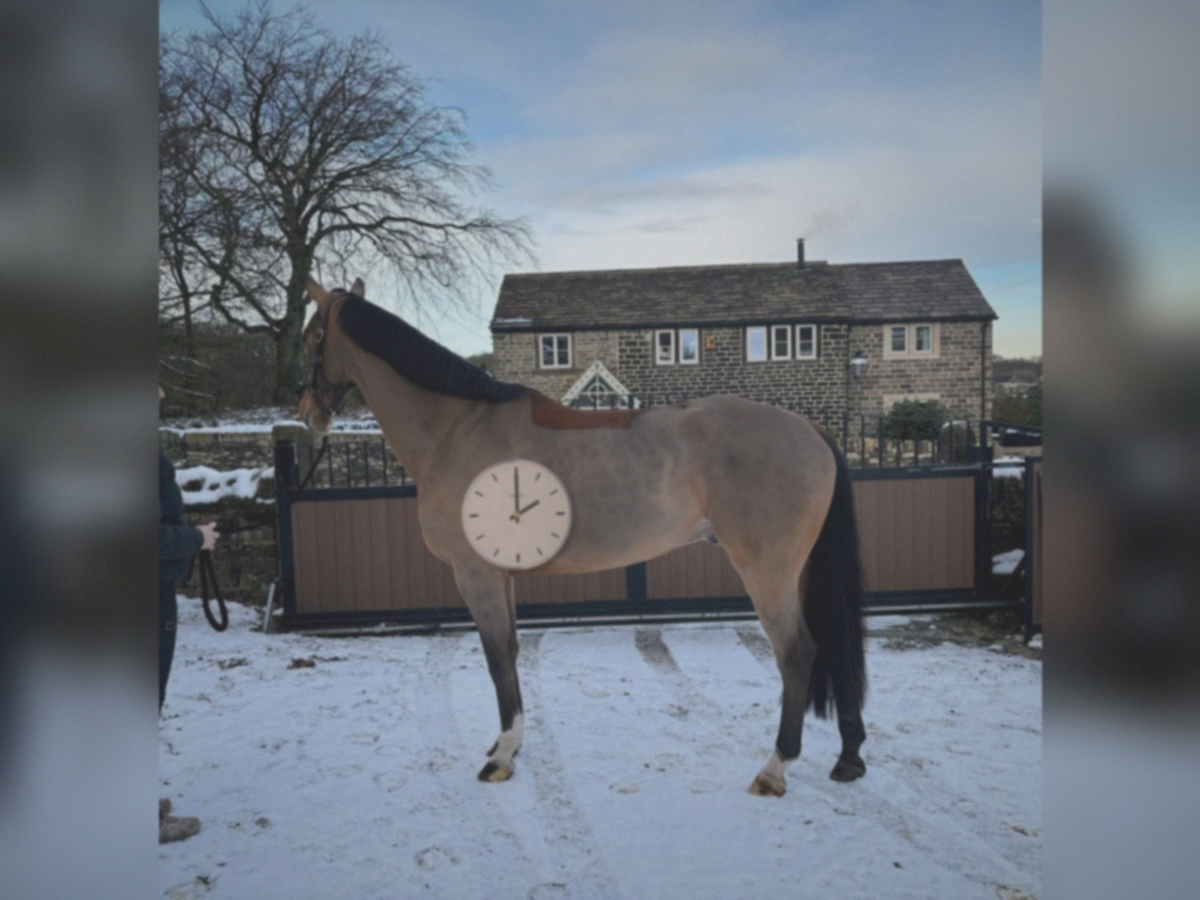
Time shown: **2:00**
